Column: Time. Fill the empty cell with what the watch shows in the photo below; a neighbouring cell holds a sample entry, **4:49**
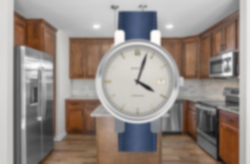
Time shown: **4:03**
